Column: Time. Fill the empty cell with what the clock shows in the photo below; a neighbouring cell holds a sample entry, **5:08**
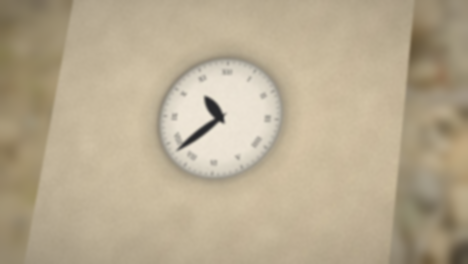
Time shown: **10:38**
